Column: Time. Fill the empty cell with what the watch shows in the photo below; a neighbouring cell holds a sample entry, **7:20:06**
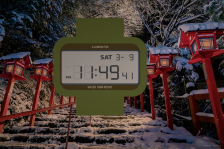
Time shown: **11:49:41**
